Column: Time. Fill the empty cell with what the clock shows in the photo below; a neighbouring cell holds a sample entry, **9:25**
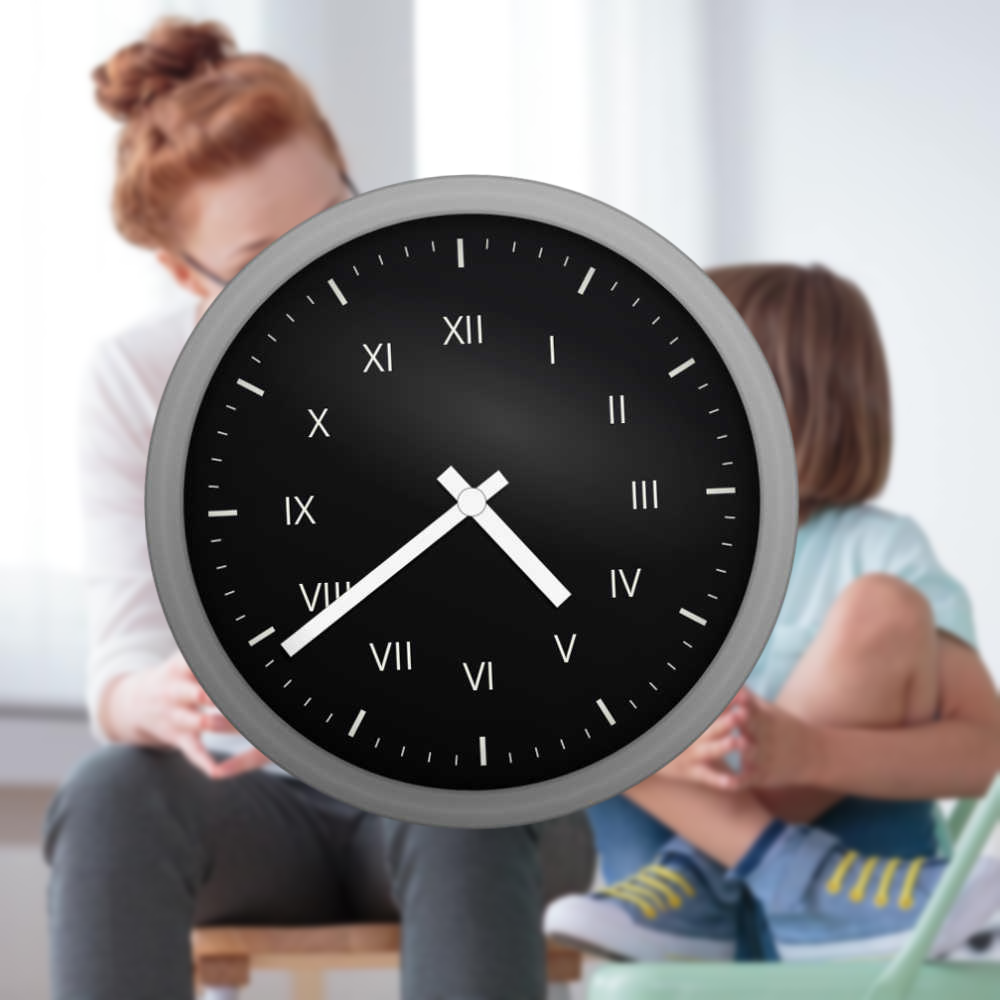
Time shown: **4:39**
